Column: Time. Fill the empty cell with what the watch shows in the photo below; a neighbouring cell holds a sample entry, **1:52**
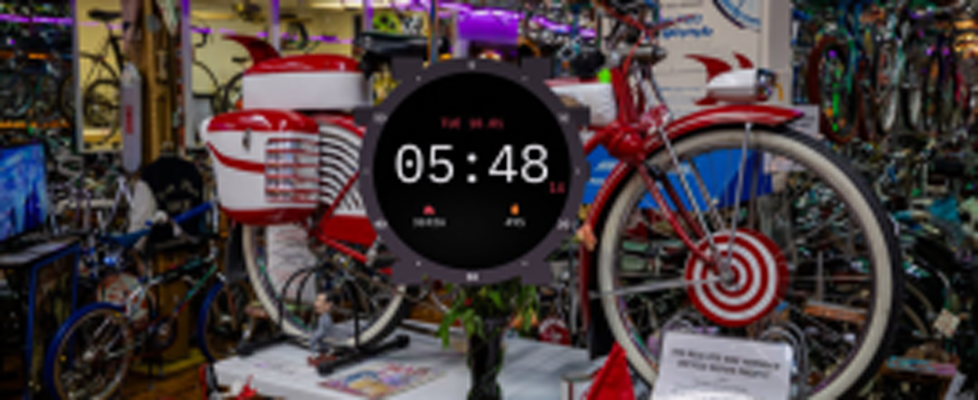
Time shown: **5:48**
